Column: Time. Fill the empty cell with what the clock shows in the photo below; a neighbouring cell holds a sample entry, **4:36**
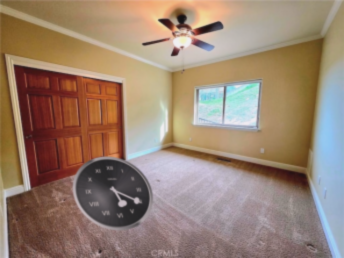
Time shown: **5:20**
